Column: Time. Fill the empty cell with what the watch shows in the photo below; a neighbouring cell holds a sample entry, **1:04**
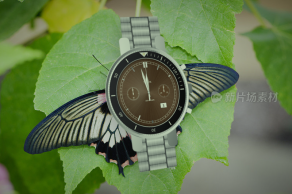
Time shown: **11:58**
